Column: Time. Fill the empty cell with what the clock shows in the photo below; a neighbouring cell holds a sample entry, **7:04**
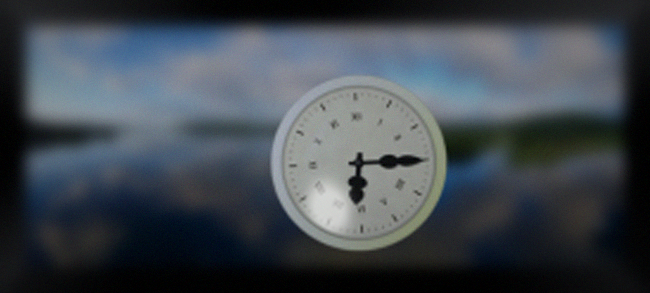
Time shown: **6:15**
